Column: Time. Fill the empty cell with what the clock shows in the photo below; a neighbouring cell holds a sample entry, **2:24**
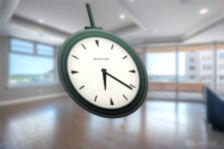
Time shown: **6:21**
